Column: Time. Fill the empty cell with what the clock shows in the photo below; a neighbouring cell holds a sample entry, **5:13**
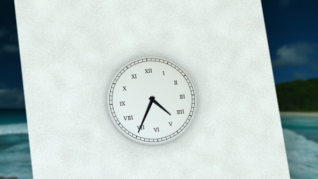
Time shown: **4:35**
